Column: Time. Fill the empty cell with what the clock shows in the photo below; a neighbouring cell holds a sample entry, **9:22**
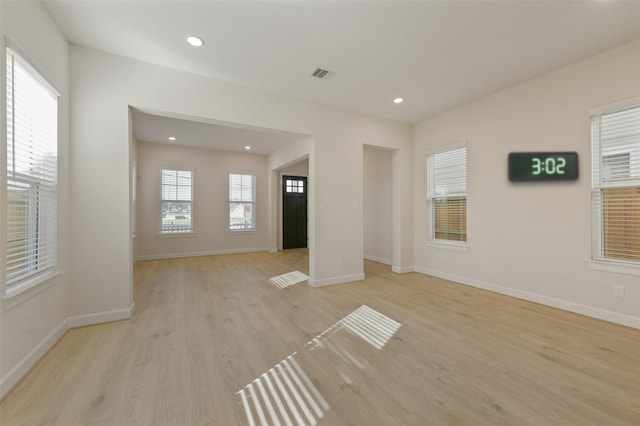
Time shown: **3:02**
